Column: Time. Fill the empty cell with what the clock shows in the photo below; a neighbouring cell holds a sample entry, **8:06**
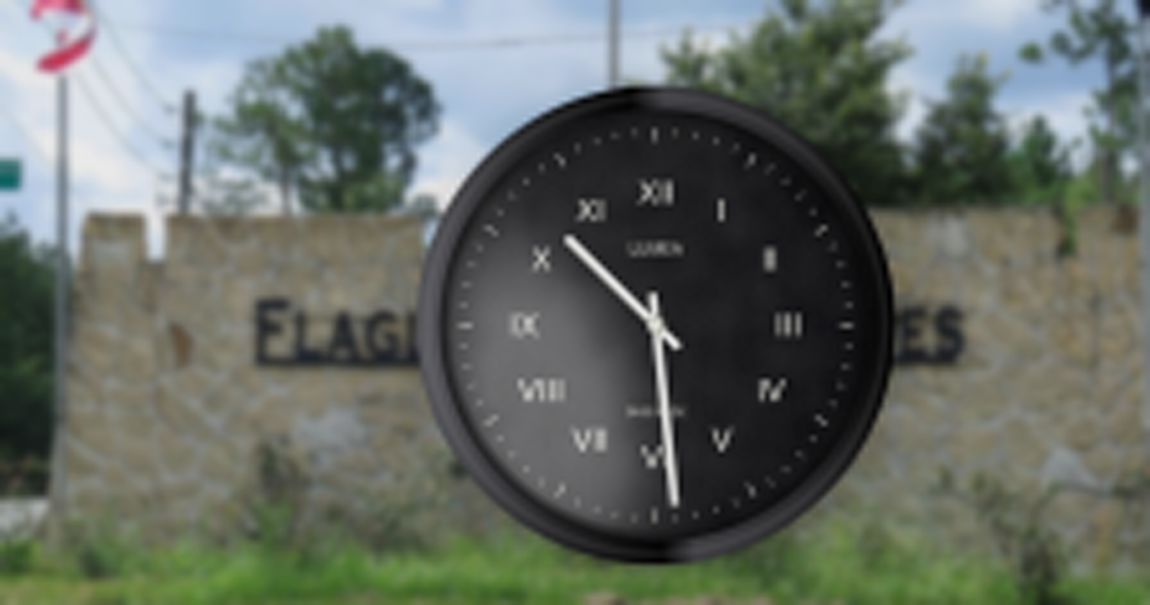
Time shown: **10:29**
